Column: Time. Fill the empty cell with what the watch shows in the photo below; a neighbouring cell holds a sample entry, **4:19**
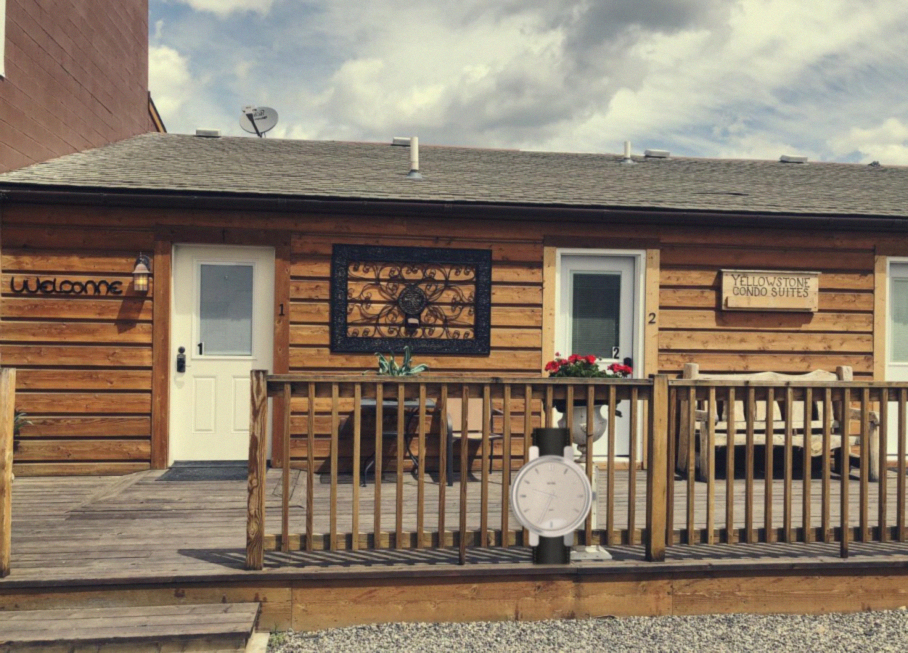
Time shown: **9:34**
